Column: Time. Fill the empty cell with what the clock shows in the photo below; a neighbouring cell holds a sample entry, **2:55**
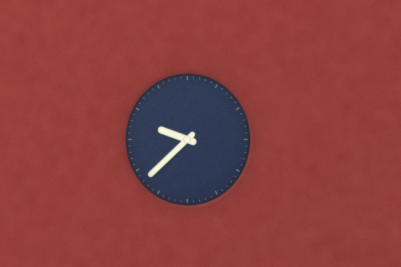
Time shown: **9:38**
